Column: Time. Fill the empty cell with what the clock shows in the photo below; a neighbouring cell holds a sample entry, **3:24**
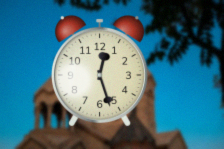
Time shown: **12:27**
